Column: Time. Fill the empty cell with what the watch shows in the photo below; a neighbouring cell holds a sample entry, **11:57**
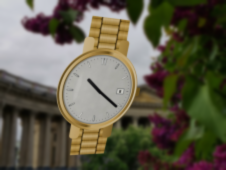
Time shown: **10:21**
